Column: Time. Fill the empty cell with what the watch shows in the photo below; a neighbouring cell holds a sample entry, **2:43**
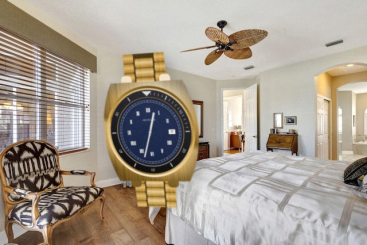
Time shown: **12:33**
